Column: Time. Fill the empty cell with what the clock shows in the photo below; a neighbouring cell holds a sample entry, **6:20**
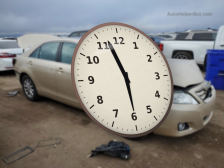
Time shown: **5:57**
